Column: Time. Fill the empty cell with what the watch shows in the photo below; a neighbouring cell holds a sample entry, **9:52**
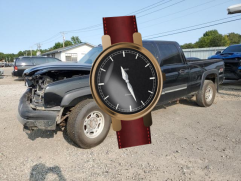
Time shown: **11:27**
